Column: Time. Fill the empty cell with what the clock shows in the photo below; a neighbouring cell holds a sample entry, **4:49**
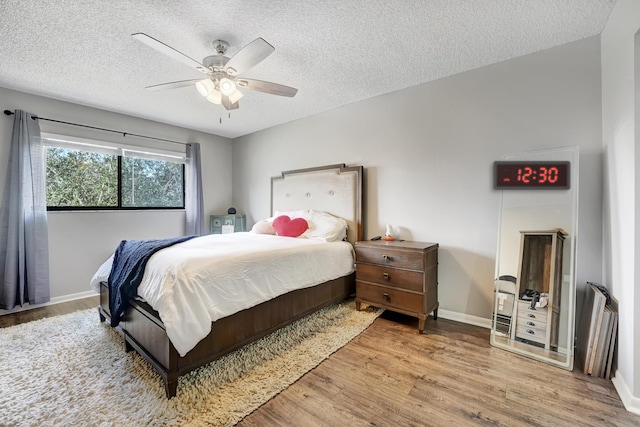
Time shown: **12:30**
